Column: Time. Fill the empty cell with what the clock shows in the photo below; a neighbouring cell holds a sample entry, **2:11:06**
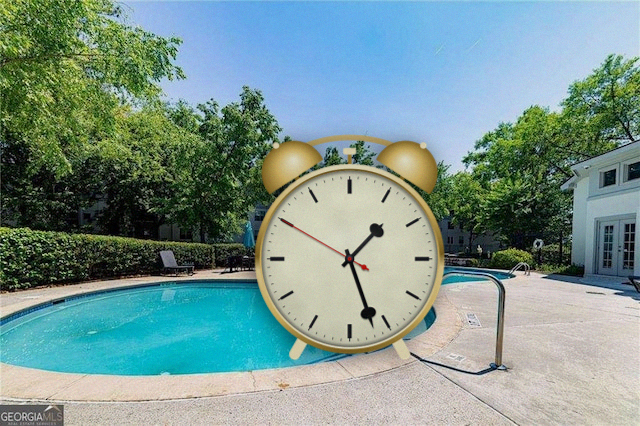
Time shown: **1:26:50**
